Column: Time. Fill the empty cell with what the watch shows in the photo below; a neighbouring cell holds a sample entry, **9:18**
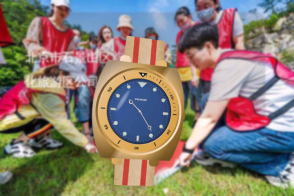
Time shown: **10:24**
